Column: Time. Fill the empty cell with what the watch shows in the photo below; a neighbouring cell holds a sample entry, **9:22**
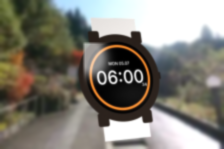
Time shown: **6:00**
